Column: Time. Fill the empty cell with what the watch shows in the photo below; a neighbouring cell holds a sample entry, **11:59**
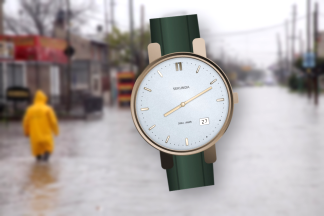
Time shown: **8:11**
